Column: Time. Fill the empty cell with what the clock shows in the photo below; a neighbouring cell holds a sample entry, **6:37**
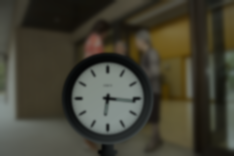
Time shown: **6:16**
